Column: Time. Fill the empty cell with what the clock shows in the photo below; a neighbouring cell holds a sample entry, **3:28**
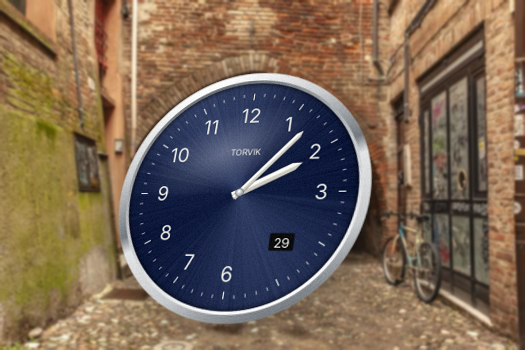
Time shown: **2:07**
